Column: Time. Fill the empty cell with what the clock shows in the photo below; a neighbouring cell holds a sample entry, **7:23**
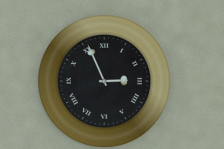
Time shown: **2:56**
